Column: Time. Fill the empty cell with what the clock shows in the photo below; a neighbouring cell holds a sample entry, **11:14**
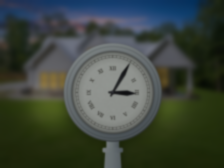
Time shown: **3:05**
